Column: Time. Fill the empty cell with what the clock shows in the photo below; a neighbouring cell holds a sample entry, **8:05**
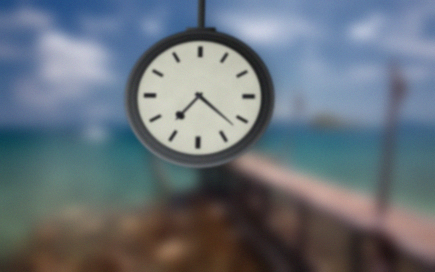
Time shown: **7:22**
